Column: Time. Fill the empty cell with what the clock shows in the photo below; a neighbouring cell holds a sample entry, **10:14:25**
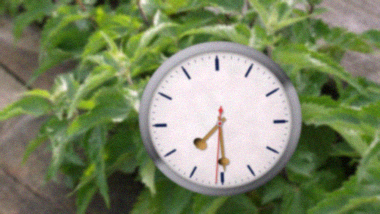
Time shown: **7:29:31**
